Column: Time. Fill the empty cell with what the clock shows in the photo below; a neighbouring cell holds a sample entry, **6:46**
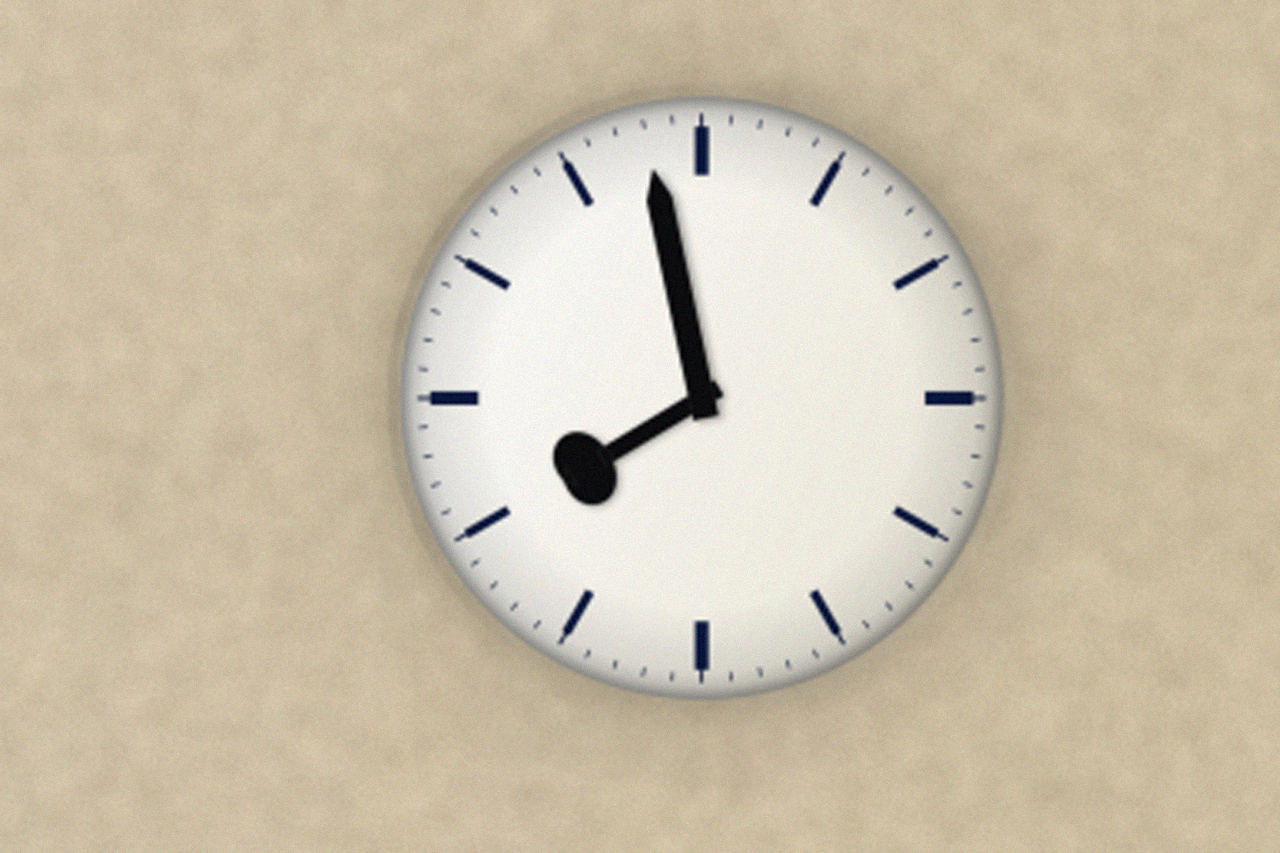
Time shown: **7:58**
